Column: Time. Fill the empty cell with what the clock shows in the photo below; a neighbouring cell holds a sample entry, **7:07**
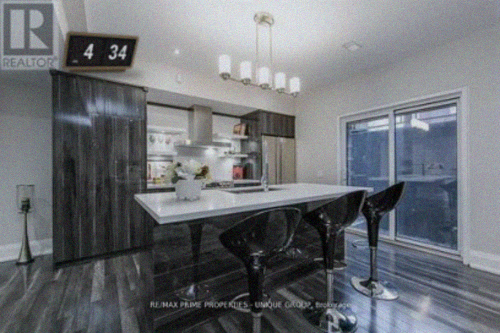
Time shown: **4:34**
